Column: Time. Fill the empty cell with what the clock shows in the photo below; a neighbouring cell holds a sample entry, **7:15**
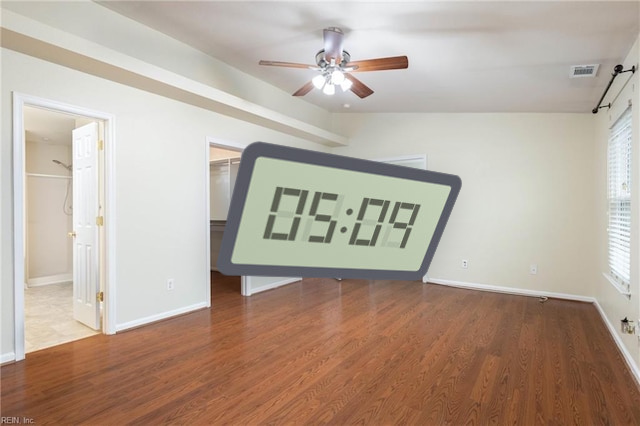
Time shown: **5:09**
